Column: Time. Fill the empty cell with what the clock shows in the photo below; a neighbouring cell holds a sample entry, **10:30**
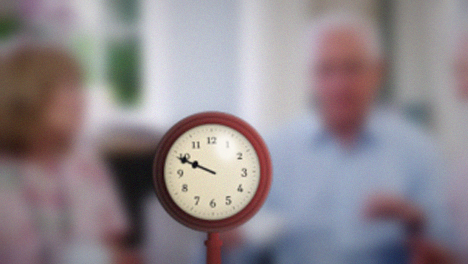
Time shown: **9:49**
